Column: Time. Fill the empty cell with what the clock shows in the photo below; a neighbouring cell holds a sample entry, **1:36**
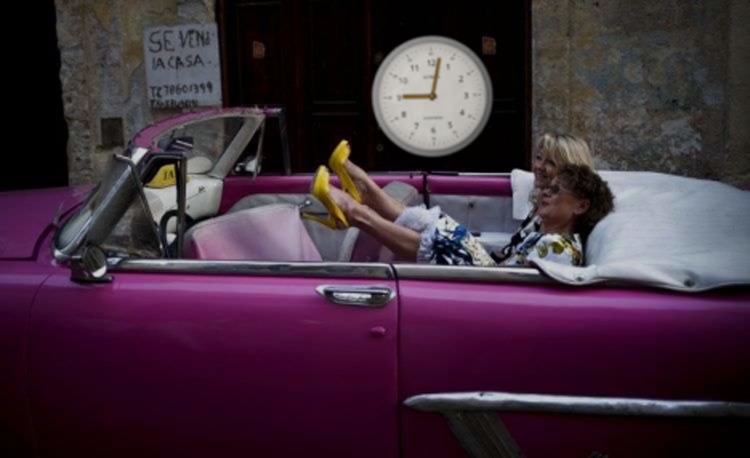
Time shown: **9:02**
